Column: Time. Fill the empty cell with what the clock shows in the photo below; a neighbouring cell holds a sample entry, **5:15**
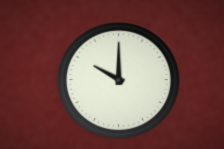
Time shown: **10:00**
